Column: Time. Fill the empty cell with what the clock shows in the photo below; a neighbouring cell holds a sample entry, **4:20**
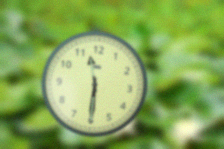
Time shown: **11:30**
